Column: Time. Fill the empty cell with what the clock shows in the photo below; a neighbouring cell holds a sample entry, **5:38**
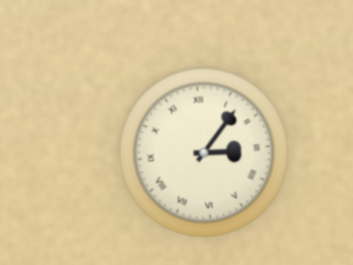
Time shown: **3:07**
